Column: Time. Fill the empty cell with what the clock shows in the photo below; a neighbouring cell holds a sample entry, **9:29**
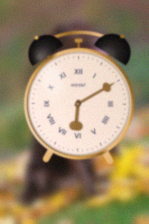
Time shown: **6:10**
